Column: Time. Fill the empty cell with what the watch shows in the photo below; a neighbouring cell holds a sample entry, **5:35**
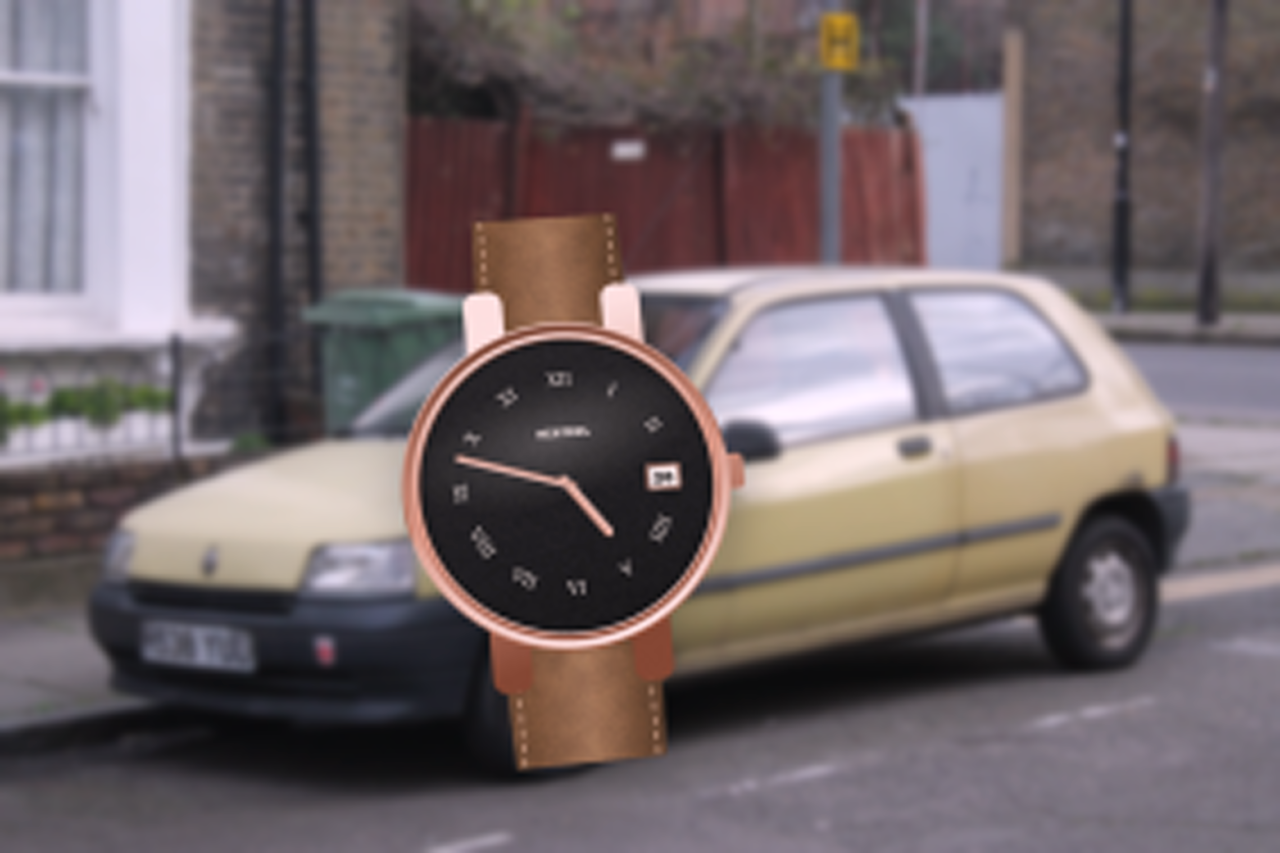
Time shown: **4:48**
